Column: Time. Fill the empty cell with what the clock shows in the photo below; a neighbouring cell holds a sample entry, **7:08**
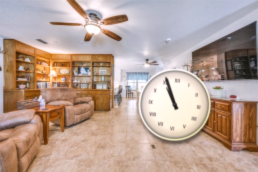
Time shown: **10:56**
